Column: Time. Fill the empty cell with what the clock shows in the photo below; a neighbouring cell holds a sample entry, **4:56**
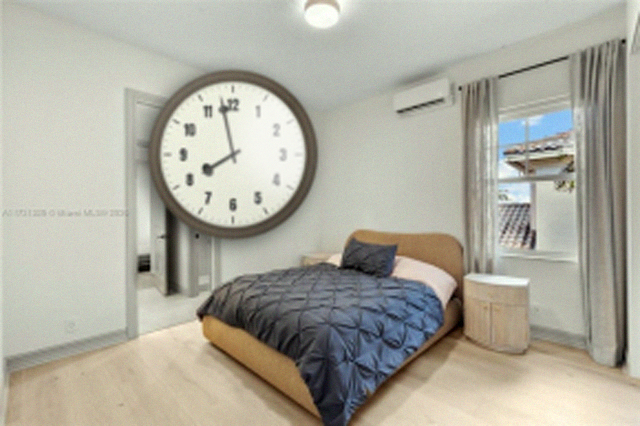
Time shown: **7:58**
